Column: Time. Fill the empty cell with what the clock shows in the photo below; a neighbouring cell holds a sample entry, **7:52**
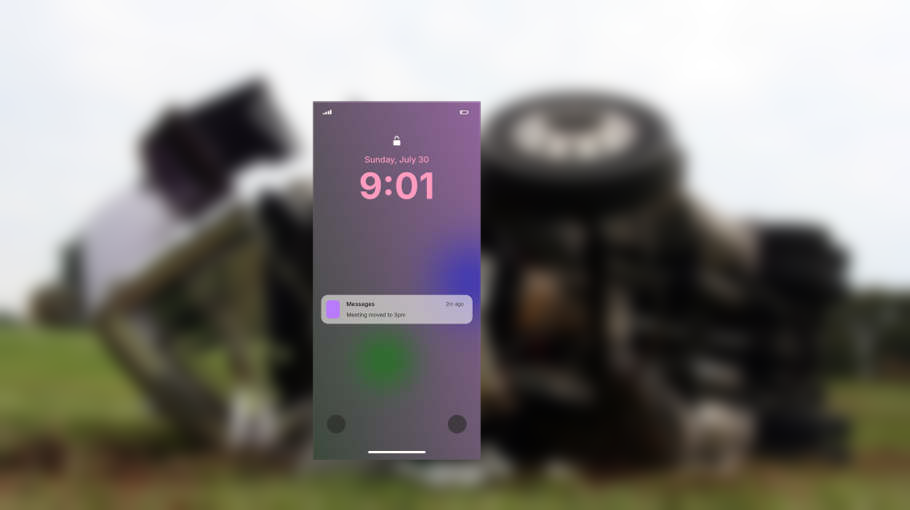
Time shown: **9:01**
